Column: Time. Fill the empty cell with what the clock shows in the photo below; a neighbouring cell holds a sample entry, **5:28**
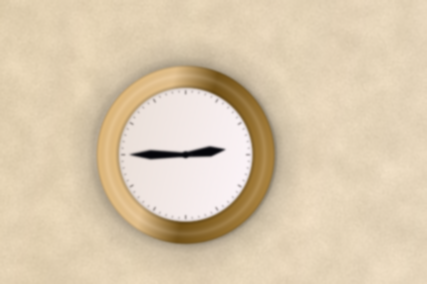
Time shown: **2:45**
